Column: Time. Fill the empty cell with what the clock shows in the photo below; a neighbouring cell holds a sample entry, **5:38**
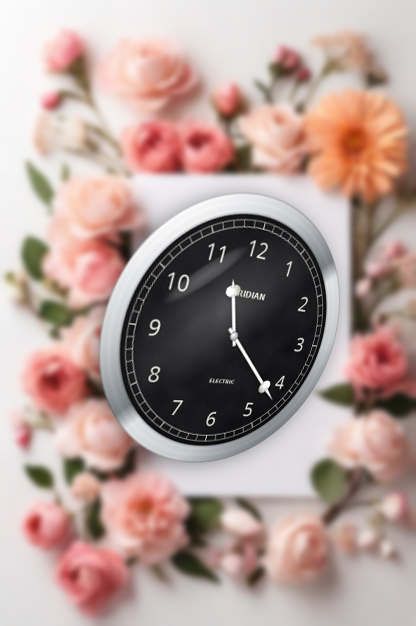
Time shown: **11:22**
